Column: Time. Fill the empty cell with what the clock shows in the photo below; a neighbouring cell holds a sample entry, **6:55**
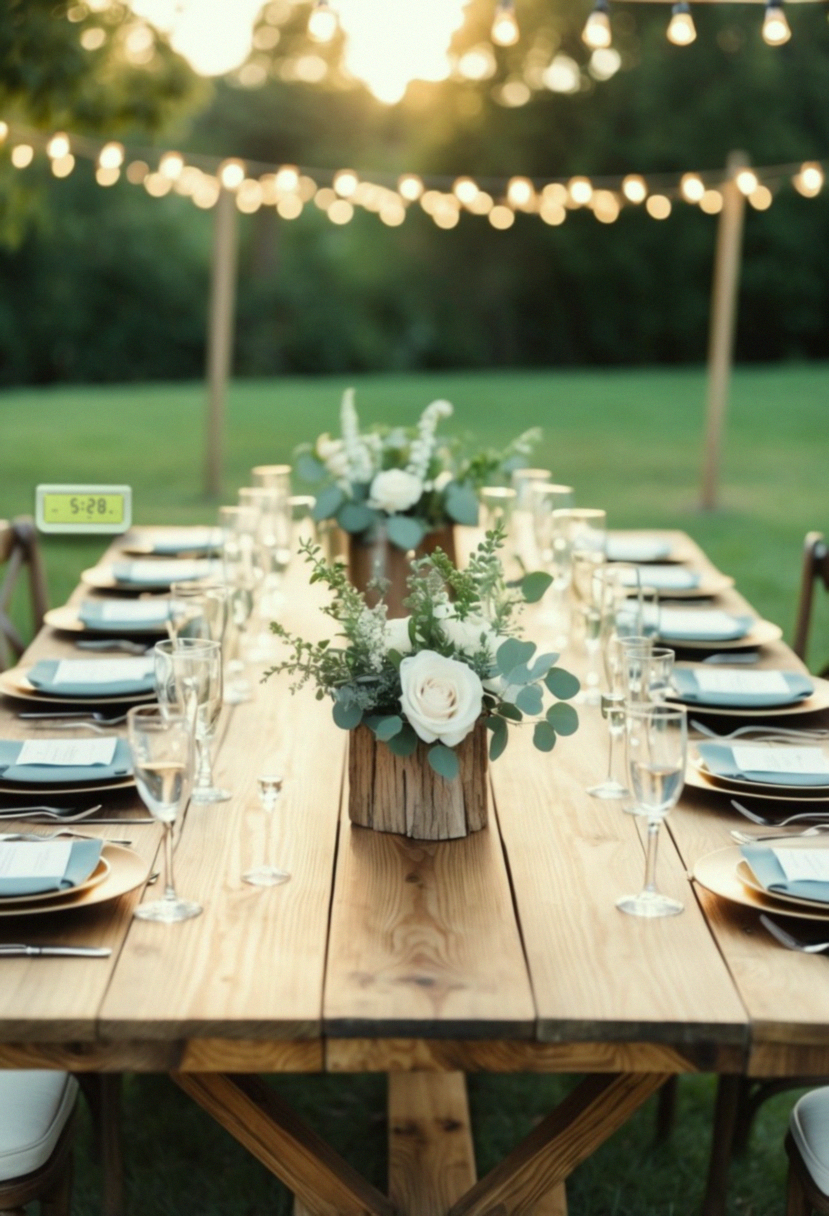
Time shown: **5:28**
